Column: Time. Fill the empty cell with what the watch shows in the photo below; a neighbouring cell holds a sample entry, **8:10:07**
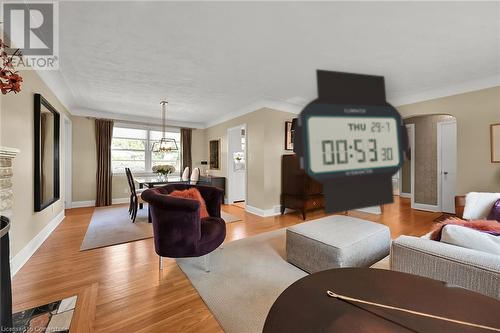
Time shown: **0:53:30**
